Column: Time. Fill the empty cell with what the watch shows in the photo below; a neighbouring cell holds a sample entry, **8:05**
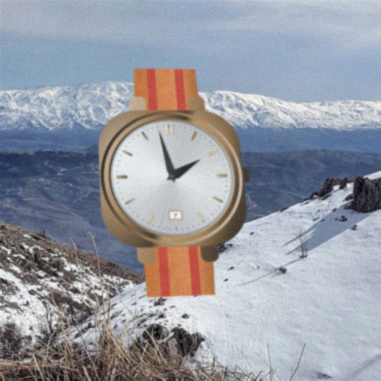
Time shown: **1:58**
